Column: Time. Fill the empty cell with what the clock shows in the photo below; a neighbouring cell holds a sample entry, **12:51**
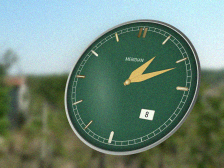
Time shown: **1:11**
